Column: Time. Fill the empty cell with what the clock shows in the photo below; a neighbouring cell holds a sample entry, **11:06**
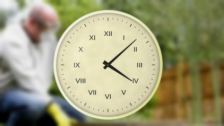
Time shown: **4:08**
